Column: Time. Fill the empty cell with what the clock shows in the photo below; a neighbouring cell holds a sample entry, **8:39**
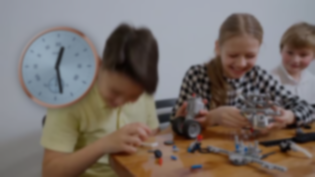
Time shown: **12:28**
